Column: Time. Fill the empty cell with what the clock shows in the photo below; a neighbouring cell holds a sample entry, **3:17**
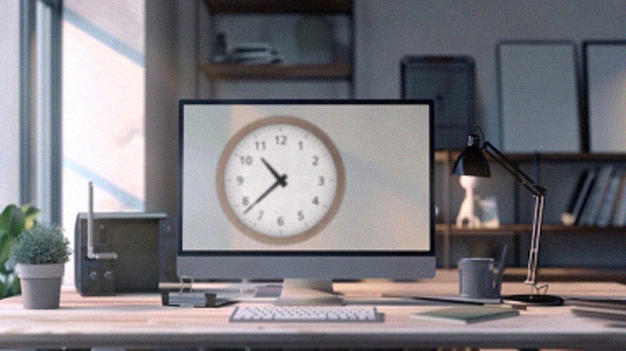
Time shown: **10:38**
